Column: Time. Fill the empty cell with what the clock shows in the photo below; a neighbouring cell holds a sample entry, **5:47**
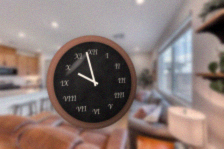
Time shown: **9:58**
